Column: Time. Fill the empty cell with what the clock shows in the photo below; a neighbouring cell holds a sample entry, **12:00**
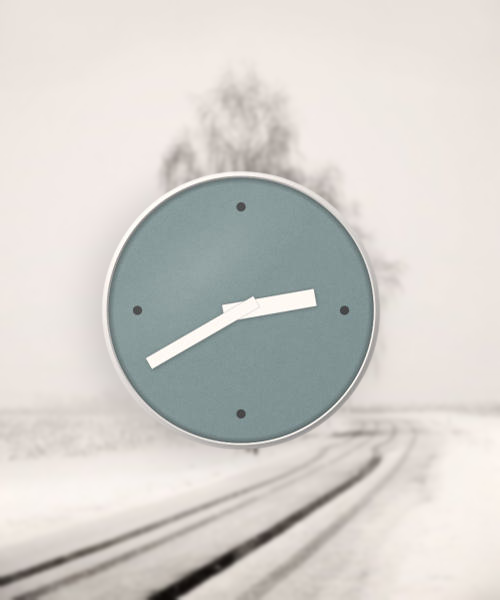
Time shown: **2:40**
